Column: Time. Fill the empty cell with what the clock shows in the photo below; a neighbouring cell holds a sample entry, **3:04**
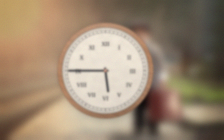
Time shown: **5:45**
